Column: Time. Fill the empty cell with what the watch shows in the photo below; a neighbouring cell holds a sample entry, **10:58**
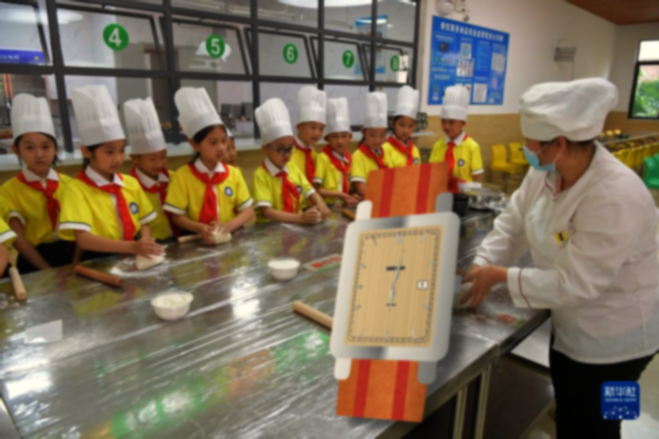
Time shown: **6:02**
